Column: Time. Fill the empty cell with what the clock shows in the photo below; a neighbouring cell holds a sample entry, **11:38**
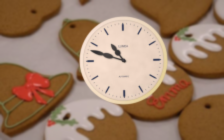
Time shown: **10:48**
